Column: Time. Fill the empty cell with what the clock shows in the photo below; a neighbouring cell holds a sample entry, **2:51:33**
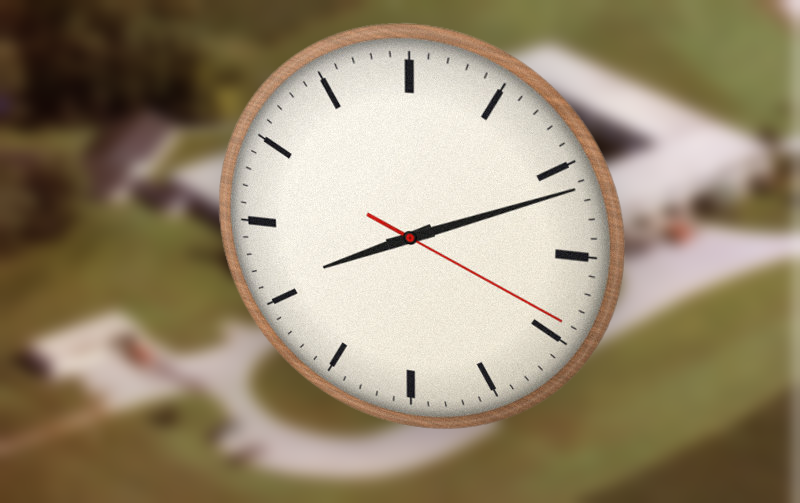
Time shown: **8:11:19**
